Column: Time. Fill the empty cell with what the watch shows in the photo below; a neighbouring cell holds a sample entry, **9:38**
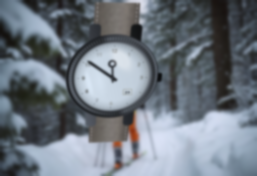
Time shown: **11:51**
